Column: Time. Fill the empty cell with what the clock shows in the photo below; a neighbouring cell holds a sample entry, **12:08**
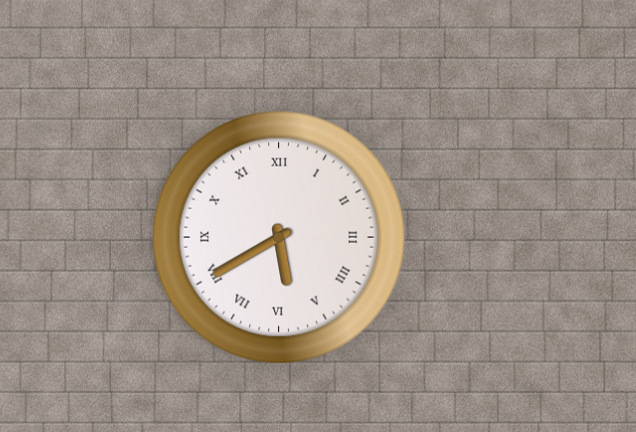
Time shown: **5:40**
